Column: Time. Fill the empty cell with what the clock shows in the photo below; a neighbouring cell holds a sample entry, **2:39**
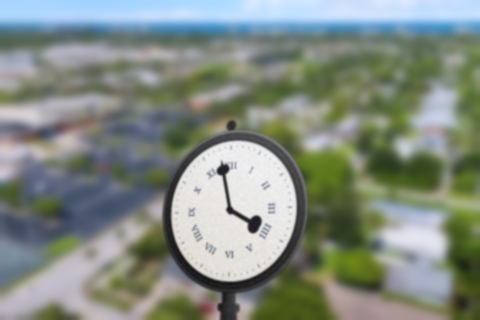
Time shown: **3:58**
